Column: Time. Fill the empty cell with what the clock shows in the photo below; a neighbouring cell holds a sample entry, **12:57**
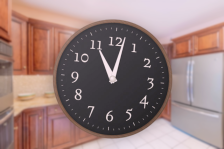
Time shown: **11:02**
